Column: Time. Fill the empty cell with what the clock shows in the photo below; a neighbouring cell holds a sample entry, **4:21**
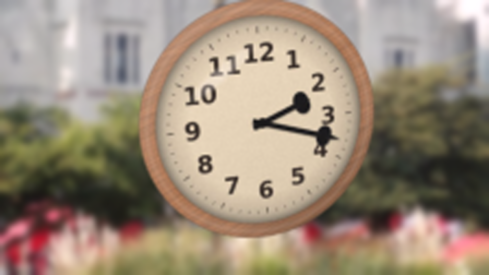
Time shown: **2:18**
